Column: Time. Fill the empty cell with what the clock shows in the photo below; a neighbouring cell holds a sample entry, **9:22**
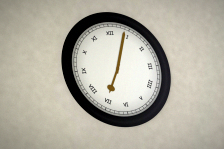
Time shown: **7:04**
